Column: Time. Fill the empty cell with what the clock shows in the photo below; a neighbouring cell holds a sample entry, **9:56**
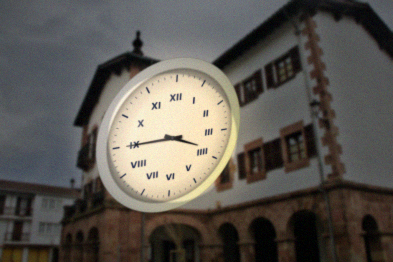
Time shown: **3:45**
